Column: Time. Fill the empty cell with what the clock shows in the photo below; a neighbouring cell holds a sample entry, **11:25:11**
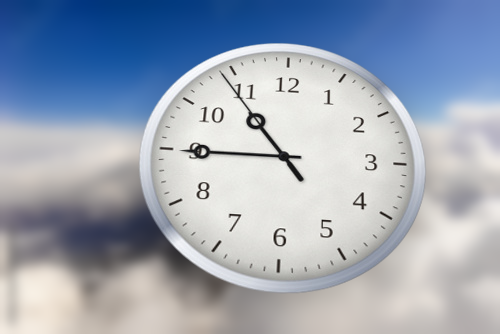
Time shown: **10:44:54**
